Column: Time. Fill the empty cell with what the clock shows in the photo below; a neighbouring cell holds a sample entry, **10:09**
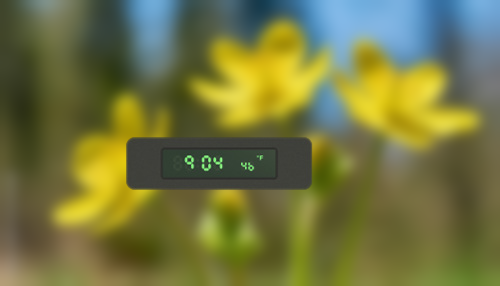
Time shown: **9:04**
